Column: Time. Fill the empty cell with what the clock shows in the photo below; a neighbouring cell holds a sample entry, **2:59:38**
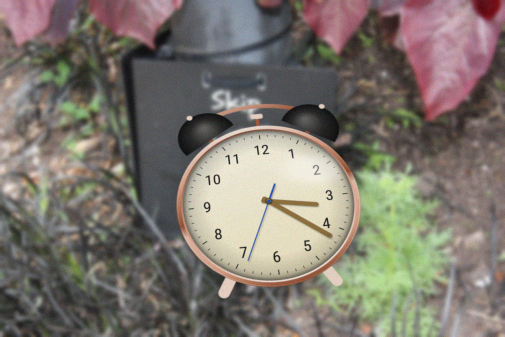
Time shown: **3:21:34**
